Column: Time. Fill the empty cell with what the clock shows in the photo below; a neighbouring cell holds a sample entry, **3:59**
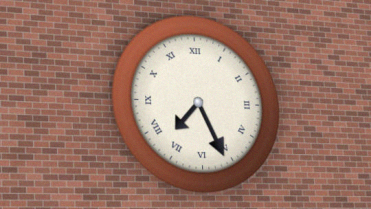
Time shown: **7:26**
